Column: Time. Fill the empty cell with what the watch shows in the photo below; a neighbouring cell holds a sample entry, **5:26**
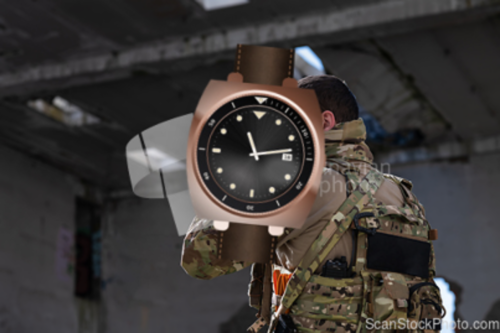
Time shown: **11:13**
